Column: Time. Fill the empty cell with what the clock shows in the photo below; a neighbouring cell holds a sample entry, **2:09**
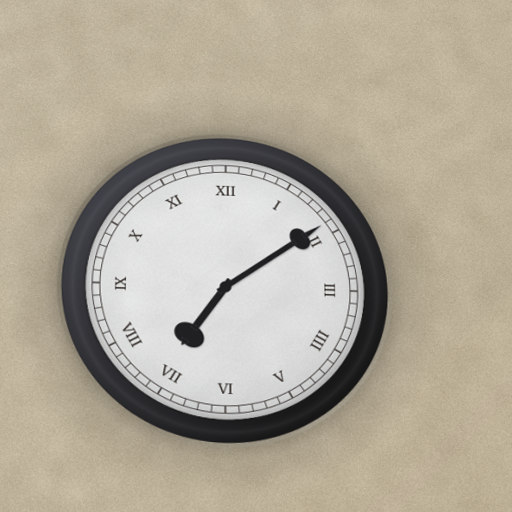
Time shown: **7:09**
